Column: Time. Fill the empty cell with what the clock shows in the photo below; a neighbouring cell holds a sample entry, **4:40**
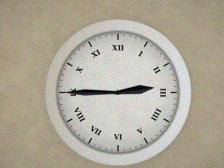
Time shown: **2:45**
